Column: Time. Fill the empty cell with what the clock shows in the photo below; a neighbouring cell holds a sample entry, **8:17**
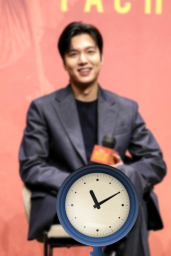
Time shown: **11:10**
